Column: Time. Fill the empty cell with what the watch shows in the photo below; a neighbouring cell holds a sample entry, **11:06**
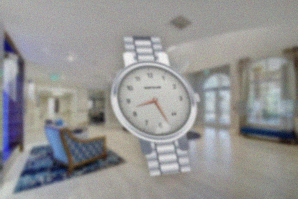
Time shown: **8:27**
